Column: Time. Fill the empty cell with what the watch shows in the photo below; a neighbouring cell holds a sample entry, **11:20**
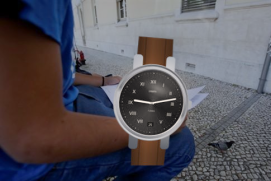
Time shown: **9:13**
